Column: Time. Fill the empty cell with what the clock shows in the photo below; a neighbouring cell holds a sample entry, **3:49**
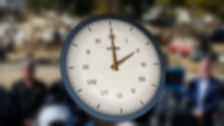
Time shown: **2:00**
